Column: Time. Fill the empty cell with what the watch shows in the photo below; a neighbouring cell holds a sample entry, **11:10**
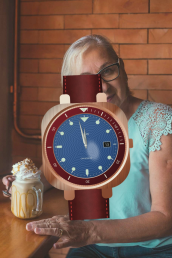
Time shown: **11:58**
